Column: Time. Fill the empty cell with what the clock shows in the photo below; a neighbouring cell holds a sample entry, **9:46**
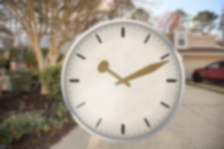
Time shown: **10:11**
